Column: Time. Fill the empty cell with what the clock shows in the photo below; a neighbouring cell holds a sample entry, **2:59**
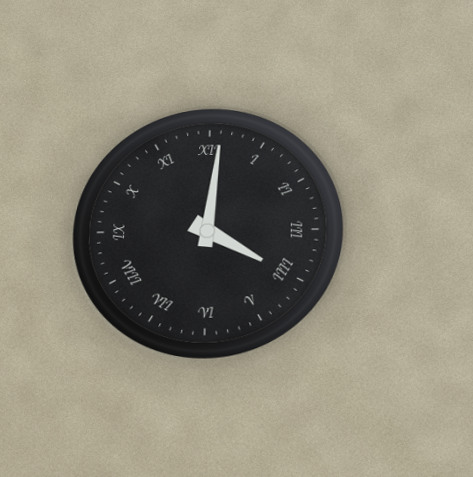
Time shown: **4:01**
